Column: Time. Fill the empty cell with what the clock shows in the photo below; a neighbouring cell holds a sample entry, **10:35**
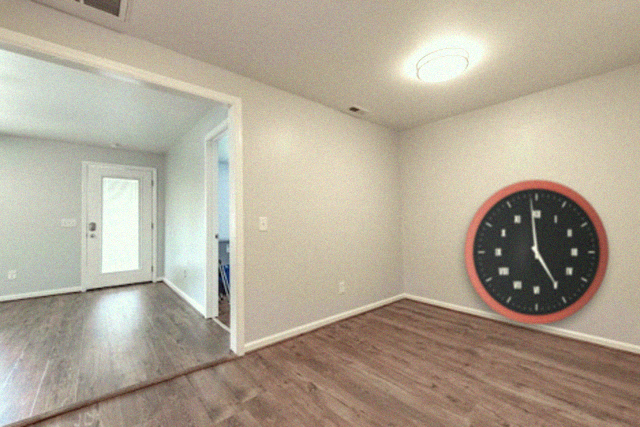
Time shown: **4:59**
